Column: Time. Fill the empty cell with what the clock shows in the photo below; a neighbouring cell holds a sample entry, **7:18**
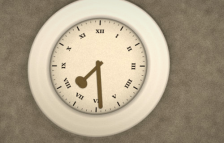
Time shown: **7:29**
